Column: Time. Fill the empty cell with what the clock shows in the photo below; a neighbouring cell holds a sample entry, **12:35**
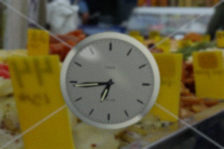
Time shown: **6:44**
